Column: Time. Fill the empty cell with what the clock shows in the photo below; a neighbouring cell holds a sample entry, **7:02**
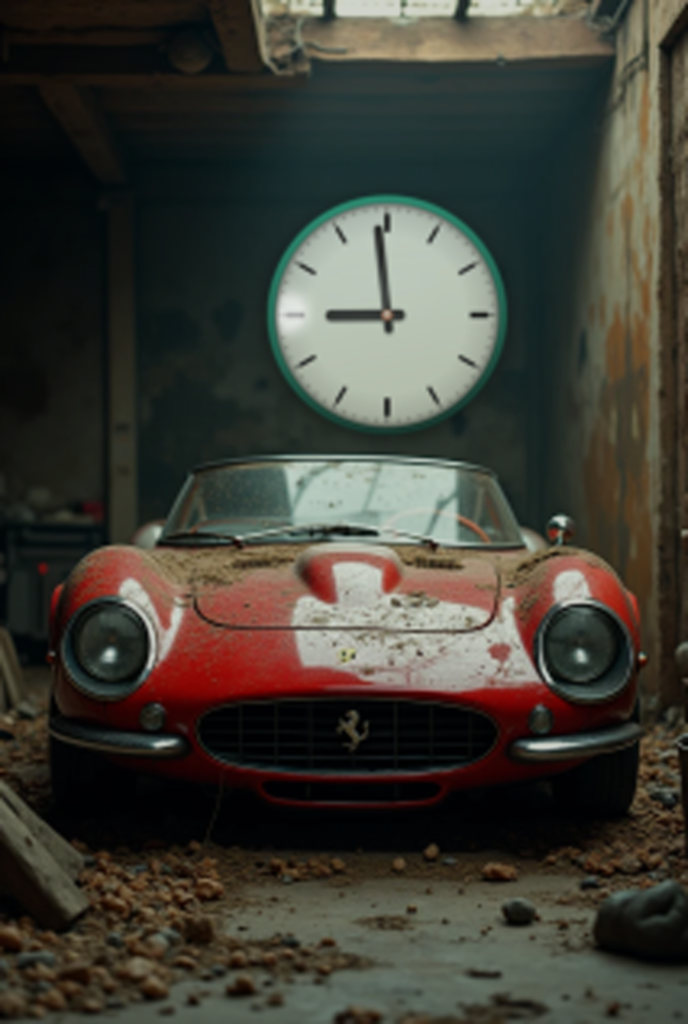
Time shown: **8:59**
